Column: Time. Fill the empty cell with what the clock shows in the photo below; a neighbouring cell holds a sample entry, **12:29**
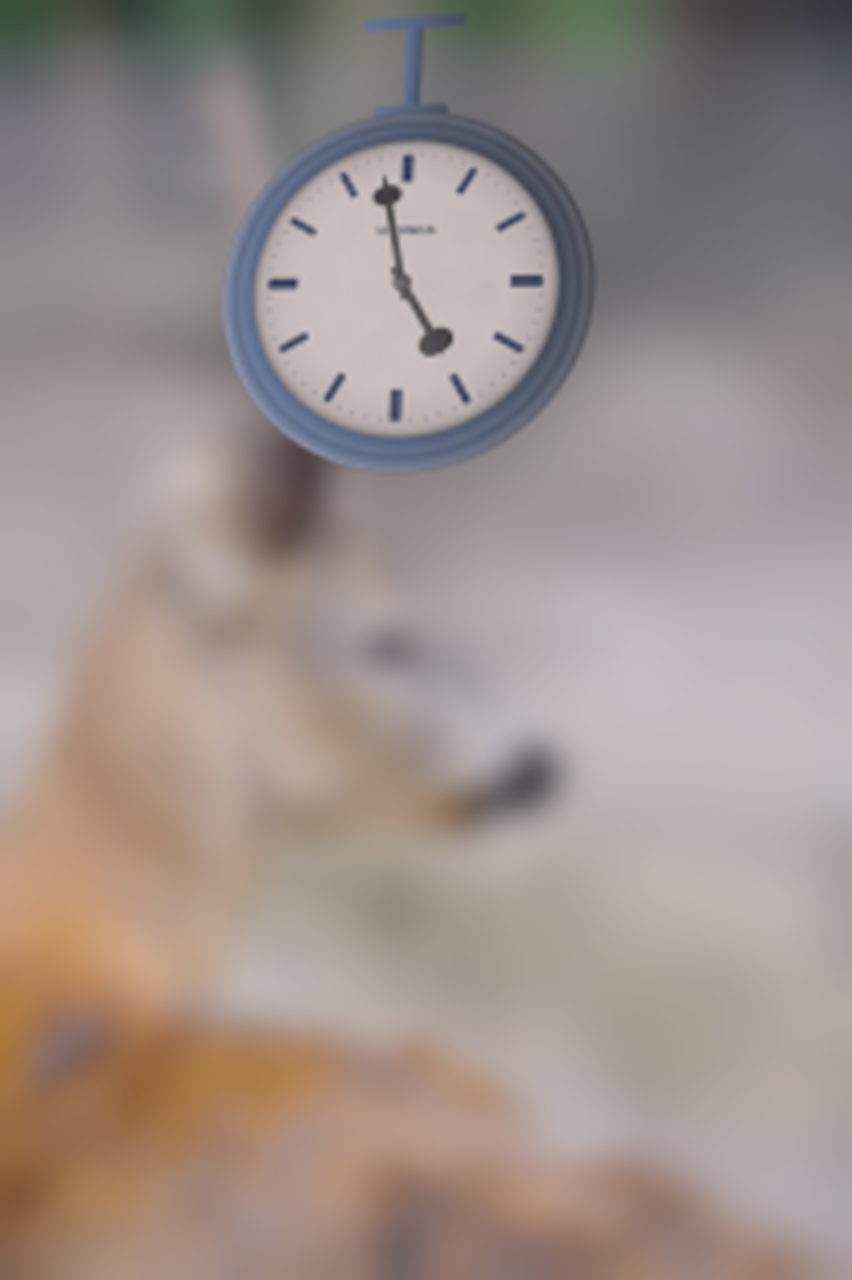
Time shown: **4:58**
